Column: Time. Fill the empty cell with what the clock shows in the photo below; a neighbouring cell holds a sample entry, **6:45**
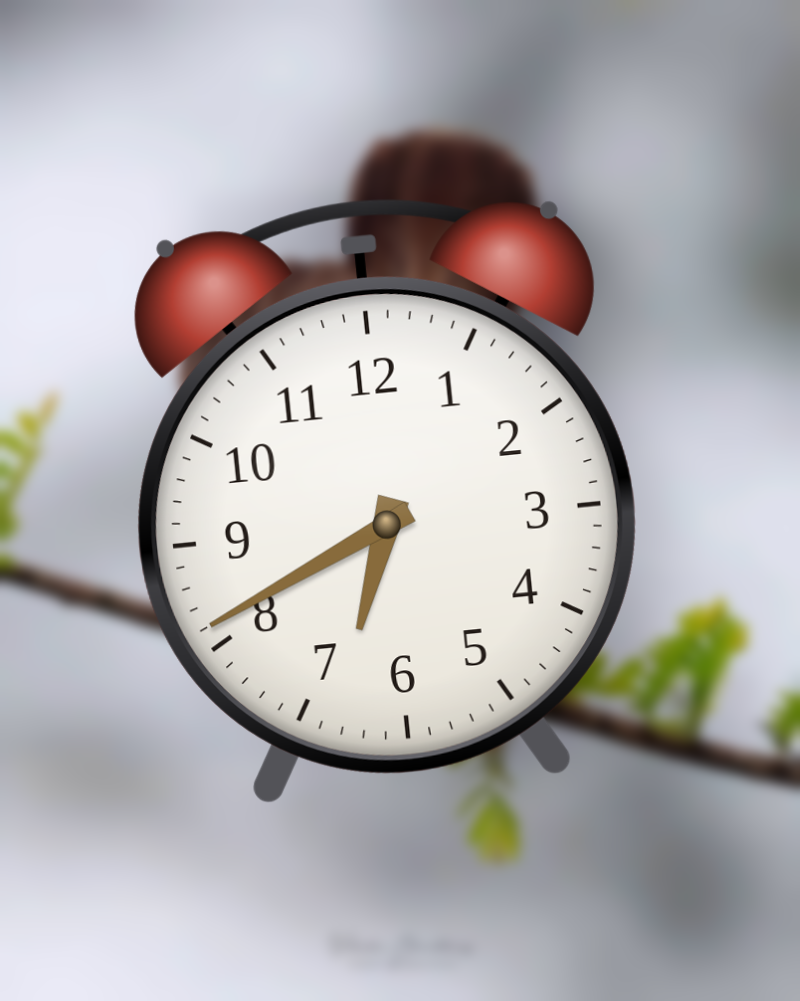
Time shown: **6:41**
